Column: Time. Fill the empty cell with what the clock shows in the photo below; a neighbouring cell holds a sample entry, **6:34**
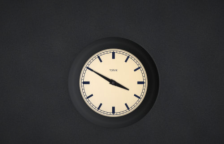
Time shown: **3:50**
